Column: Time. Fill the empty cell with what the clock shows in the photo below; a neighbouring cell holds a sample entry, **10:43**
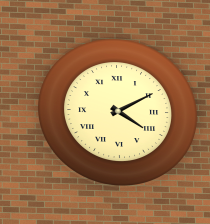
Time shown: **4:10**
